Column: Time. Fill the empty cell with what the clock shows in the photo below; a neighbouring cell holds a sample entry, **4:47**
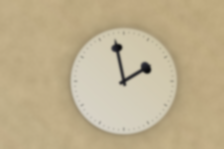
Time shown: **1:58**
